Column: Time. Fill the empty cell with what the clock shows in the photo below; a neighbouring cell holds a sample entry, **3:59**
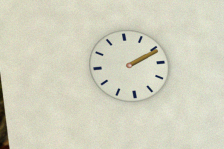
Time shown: **2:11**
